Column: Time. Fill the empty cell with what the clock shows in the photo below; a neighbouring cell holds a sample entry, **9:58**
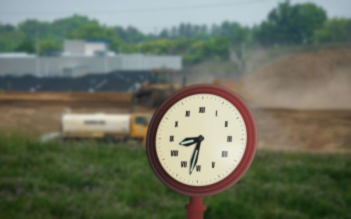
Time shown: **8:32**
